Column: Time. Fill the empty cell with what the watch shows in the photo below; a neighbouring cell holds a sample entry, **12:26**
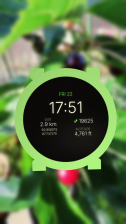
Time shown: **17:51**
